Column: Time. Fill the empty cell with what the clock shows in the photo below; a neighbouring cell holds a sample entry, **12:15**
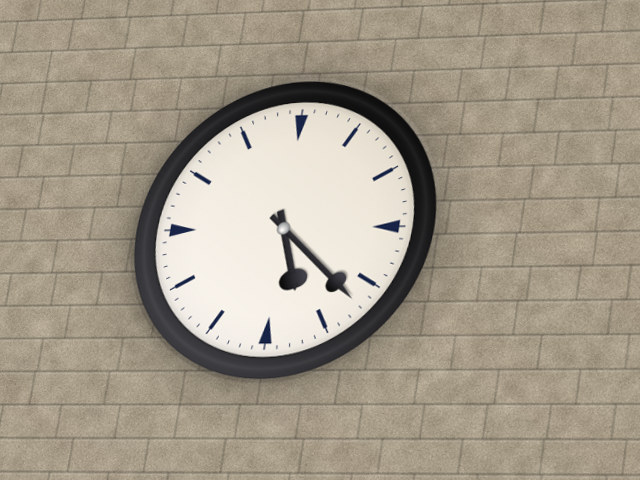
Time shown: **5:22**
